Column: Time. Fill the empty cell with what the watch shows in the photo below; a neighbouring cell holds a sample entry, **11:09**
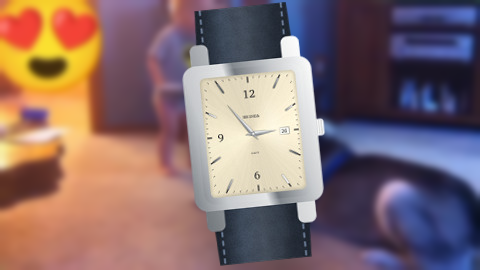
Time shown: **2:54**
